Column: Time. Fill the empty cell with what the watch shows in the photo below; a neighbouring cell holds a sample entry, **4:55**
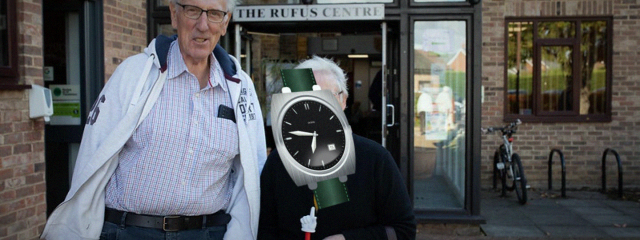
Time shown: **6:47**
